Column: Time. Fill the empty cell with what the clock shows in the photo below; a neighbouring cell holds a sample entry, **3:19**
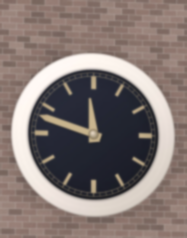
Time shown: **11:48**
